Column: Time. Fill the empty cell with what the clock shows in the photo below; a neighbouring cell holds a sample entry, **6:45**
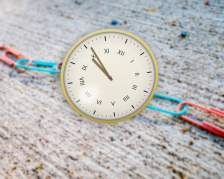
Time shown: **9:51**
